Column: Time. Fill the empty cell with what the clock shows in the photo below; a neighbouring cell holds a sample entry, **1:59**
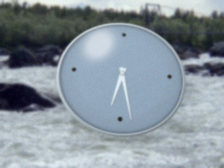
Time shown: **6:28**
